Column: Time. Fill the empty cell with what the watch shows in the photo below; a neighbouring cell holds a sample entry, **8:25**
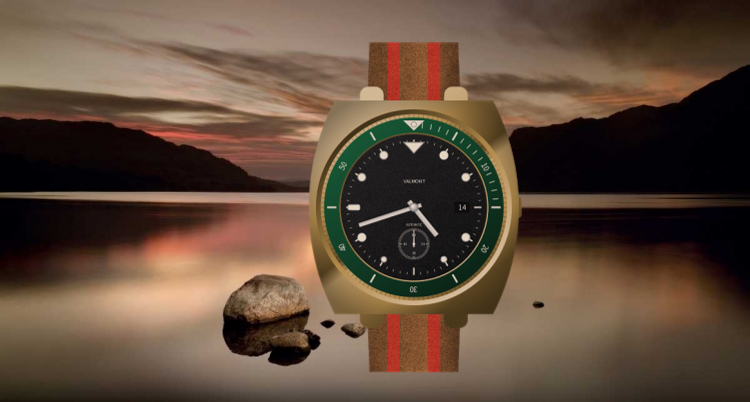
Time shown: **4:42**
